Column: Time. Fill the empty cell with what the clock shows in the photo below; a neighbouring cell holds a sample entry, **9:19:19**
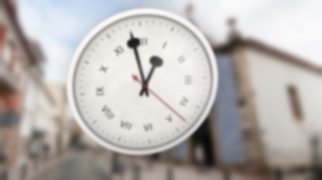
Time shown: **12:58:23**
